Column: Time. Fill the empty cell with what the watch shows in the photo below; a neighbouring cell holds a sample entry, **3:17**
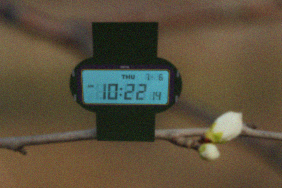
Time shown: **10:22**
